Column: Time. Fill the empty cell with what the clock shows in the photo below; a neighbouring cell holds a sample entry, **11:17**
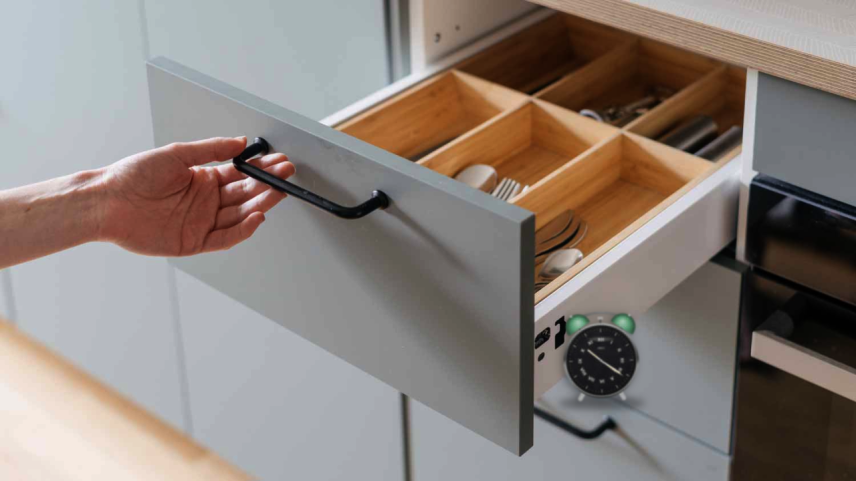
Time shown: **10:21**
